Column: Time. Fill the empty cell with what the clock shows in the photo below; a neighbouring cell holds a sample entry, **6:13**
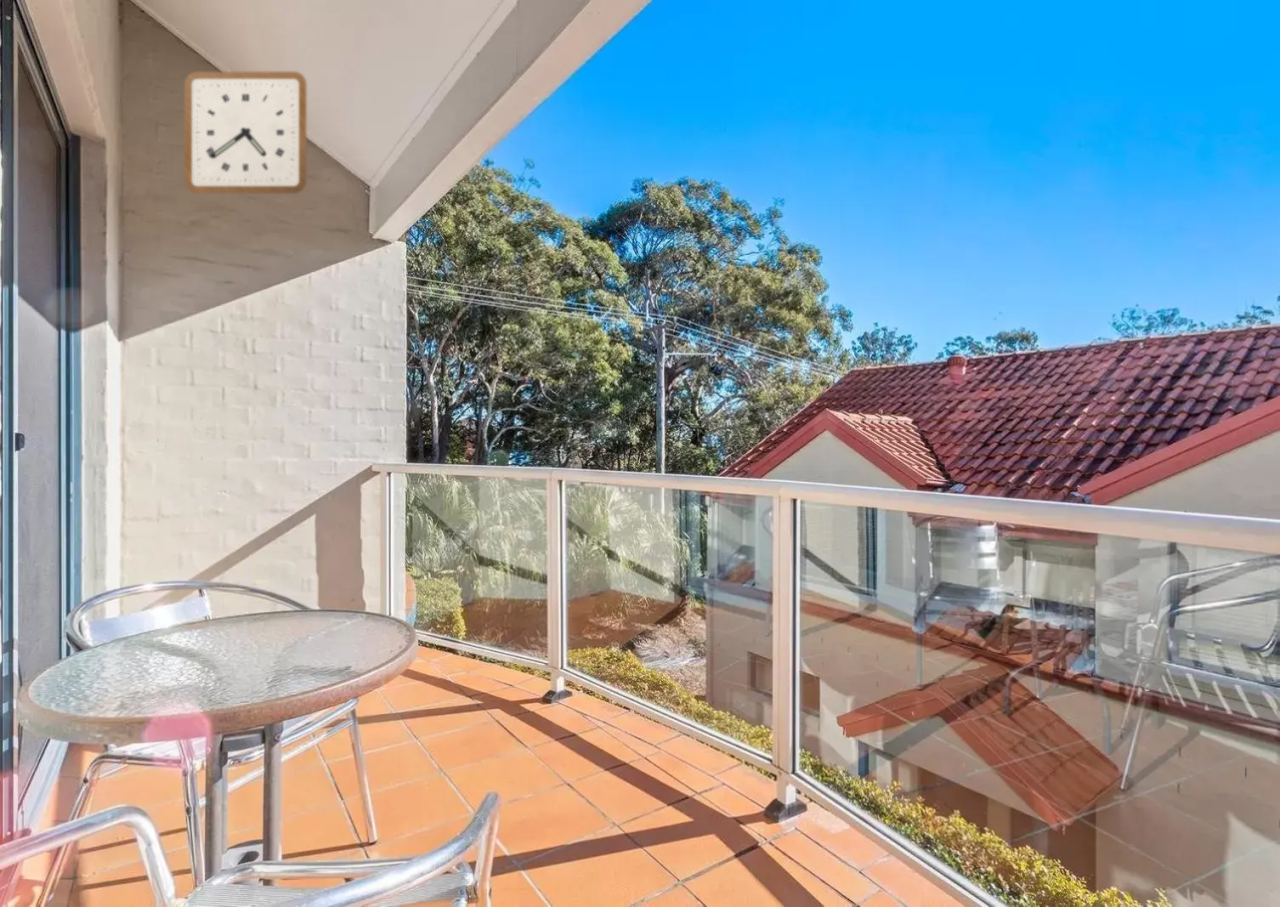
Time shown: **4:39**
